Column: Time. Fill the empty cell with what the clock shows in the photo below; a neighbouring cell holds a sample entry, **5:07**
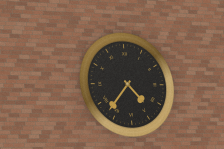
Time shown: **4:37**
